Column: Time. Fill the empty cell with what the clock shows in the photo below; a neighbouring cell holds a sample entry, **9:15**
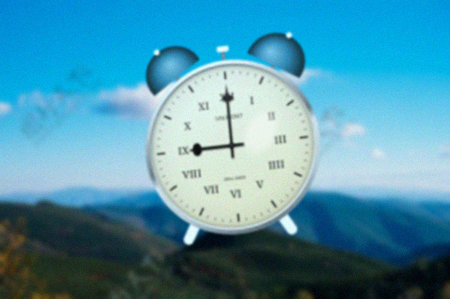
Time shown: **9:00**
